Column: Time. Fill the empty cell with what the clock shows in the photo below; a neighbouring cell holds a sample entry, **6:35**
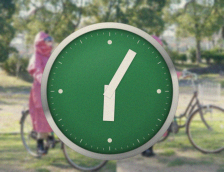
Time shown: **6:05**
